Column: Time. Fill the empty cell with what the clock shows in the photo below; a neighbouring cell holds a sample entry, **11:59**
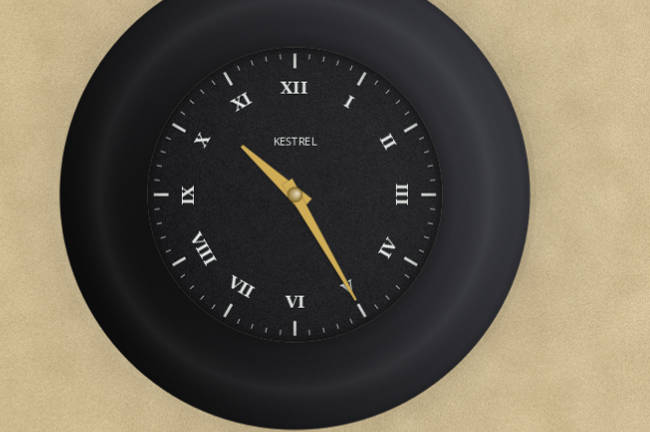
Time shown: **10:25**
